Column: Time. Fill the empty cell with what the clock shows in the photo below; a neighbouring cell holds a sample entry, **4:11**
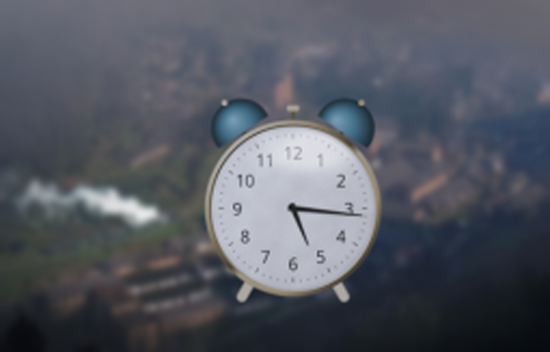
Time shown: **5:16**
